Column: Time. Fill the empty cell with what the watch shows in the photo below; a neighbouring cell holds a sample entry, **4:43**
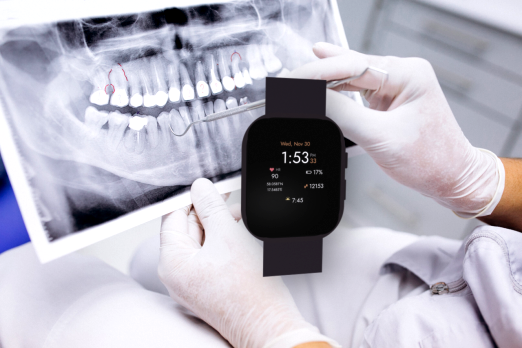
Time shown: **1:53**
